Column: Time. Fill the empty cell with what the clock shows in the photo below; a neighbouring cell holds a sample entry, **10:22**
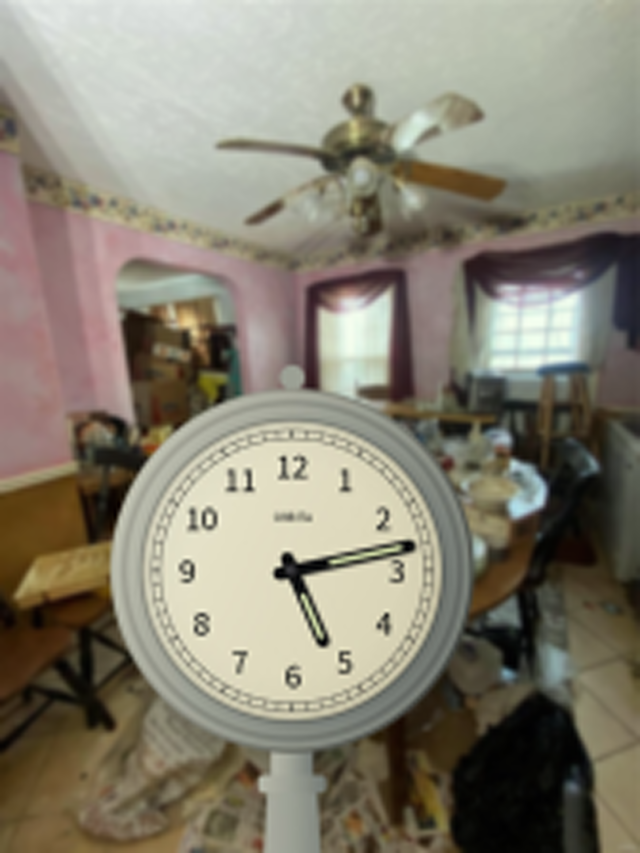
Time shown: **5:13**
